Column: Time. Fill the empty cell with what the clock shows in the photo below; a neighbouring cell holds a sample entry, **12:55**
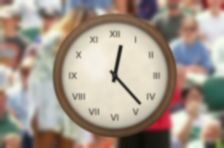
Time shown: **12:23**
